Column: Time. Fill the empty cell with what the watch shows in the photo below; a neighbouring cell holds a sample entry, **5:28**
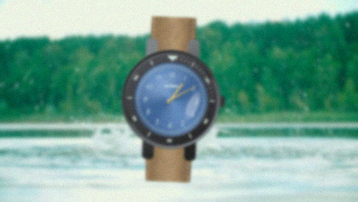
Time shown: **1:10**
